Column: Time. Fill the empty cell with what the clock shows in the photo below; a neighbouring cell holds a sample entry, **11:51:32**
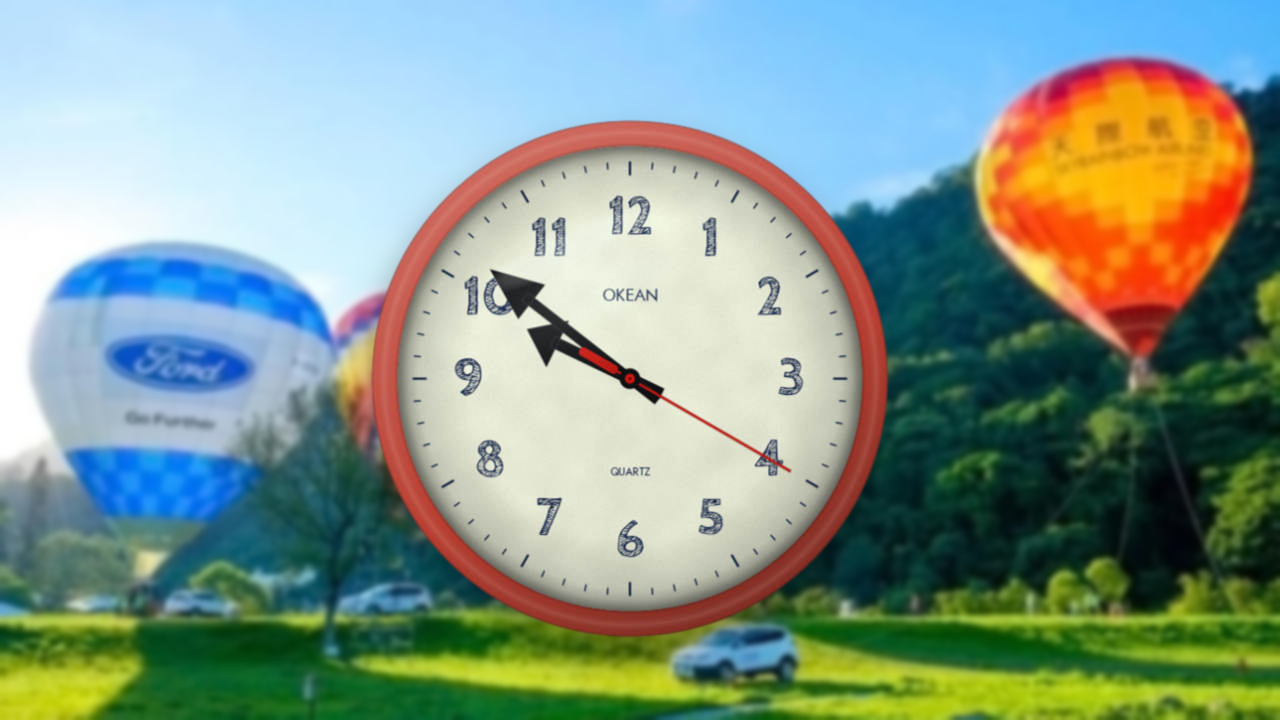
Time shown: **9:51:20**
